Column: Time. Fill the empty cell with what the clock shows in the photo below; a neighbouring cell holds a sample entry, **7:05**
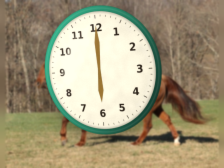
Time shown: **6:00**
